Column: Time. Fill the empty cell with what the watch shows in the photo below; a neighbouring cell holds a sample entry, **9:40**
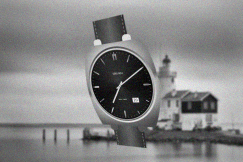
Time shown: **7:10**
